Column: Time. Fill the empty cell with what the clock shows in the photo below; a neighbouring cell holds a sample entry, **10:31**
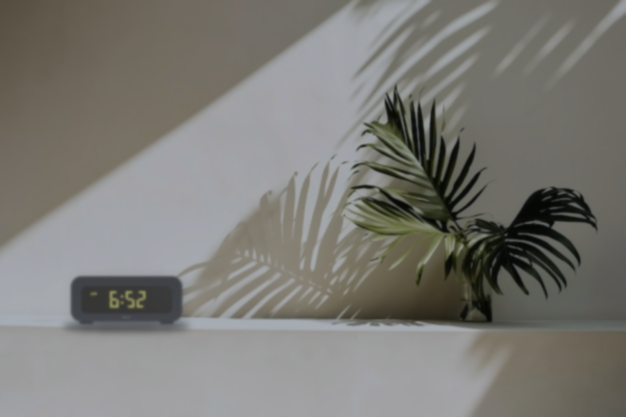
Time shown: **6:52**
